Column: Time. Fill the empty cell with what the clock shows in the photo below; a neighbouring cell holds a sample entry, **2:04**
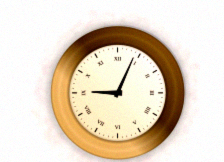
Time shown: **9:04**
